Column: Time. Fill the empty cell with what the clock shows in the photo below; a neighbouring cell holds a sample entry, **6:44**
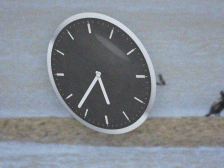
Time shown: **5:37**
